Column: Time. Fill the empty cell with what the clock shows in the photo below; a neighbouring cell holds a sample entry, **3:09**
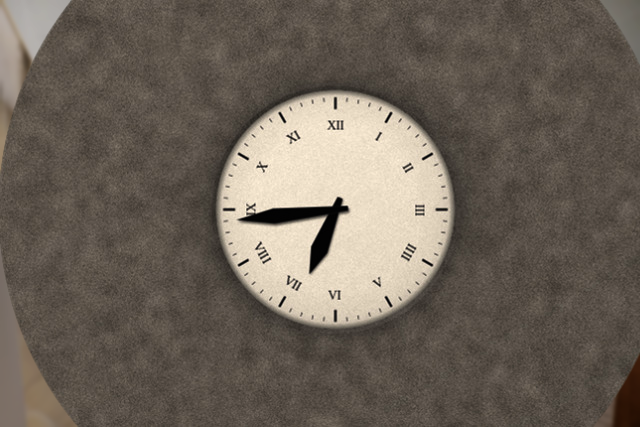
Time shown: **6:44**
